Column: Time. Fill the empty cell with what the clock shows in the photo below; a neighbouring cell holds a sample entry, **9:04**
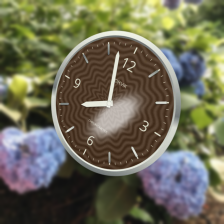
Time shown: **7:57**
